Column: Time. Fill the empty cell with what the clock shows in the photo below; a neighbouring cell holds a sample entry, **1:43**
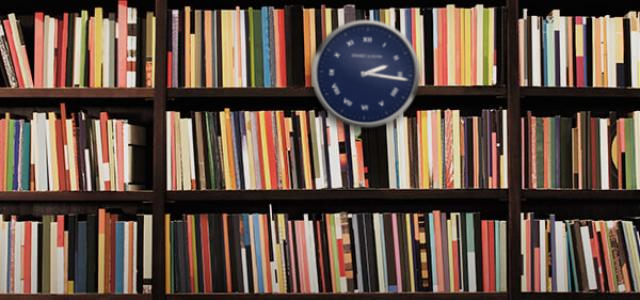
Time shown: **2:16**
